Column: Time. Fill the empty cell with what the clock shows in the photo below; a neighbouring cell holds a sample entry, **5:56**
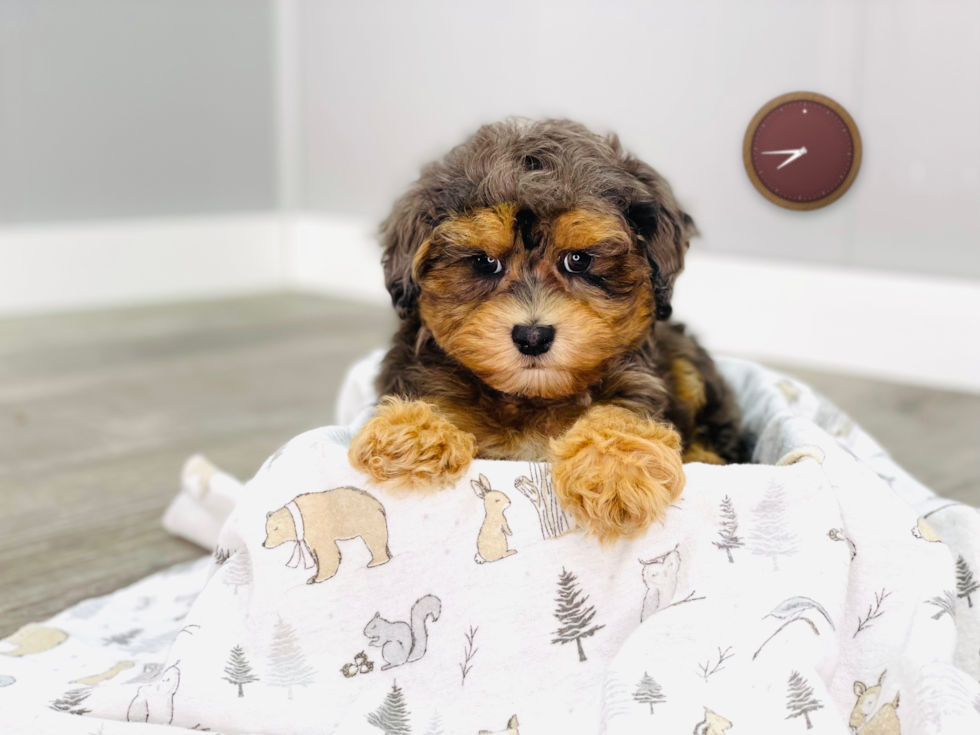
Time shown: **7:44**
